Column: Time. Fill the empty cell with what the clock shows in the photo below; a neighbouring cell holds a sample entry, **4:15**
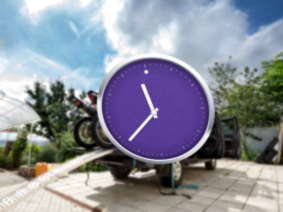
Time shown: **11:38**
